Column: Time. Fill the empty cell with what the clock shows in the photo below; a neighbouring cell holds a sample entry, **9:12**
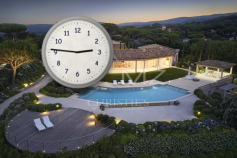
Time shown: **2:46**
